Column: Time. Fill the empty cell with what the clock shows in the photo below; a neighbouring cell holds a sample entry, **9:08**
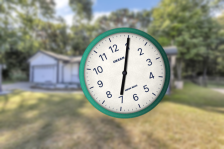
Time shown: **7:05**
